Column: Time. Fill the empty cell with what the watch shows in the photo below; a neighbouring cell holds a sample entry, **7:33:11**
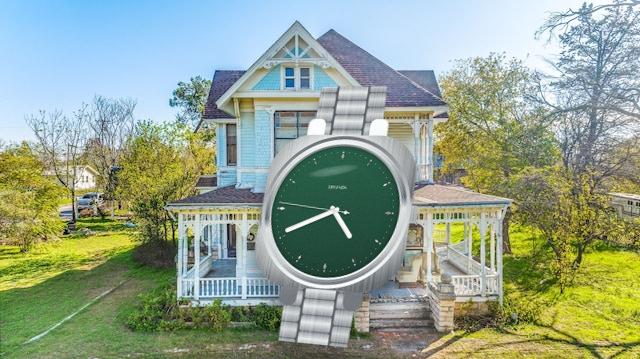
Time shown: **4:40:46**
